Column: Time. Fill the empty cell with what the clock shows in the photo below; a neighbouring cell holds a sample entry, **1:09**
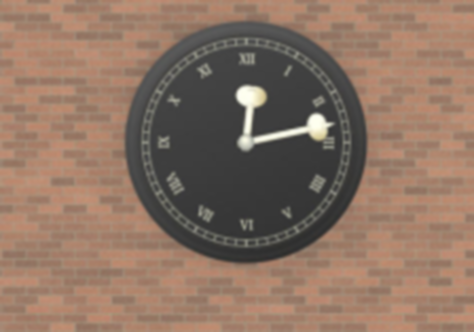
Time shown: **12:13**
